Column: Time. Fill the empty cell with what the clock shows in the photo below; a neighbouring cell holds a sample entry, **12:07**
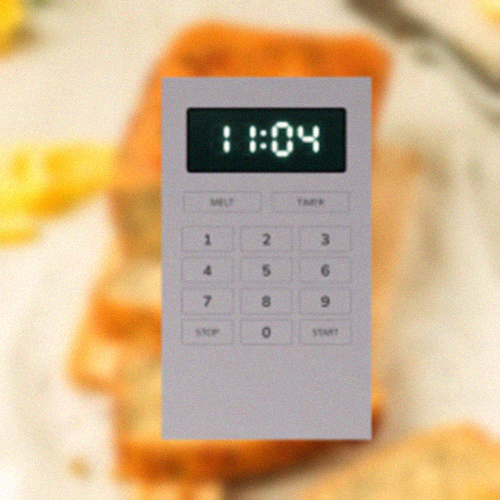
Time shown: **11:04**
